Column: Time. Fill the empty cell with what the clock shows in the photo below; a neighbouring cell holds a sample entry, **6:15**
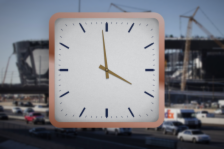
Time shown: **3:59**
